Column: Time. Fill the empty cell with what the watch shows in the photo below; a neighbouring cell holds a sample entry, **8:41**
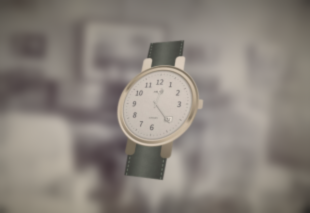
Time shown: **12:23**
